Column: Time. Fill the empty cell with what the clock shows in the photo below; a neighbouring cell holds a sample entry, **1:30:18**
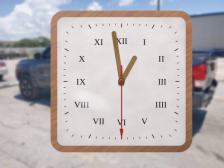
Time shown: **12:58:30**
